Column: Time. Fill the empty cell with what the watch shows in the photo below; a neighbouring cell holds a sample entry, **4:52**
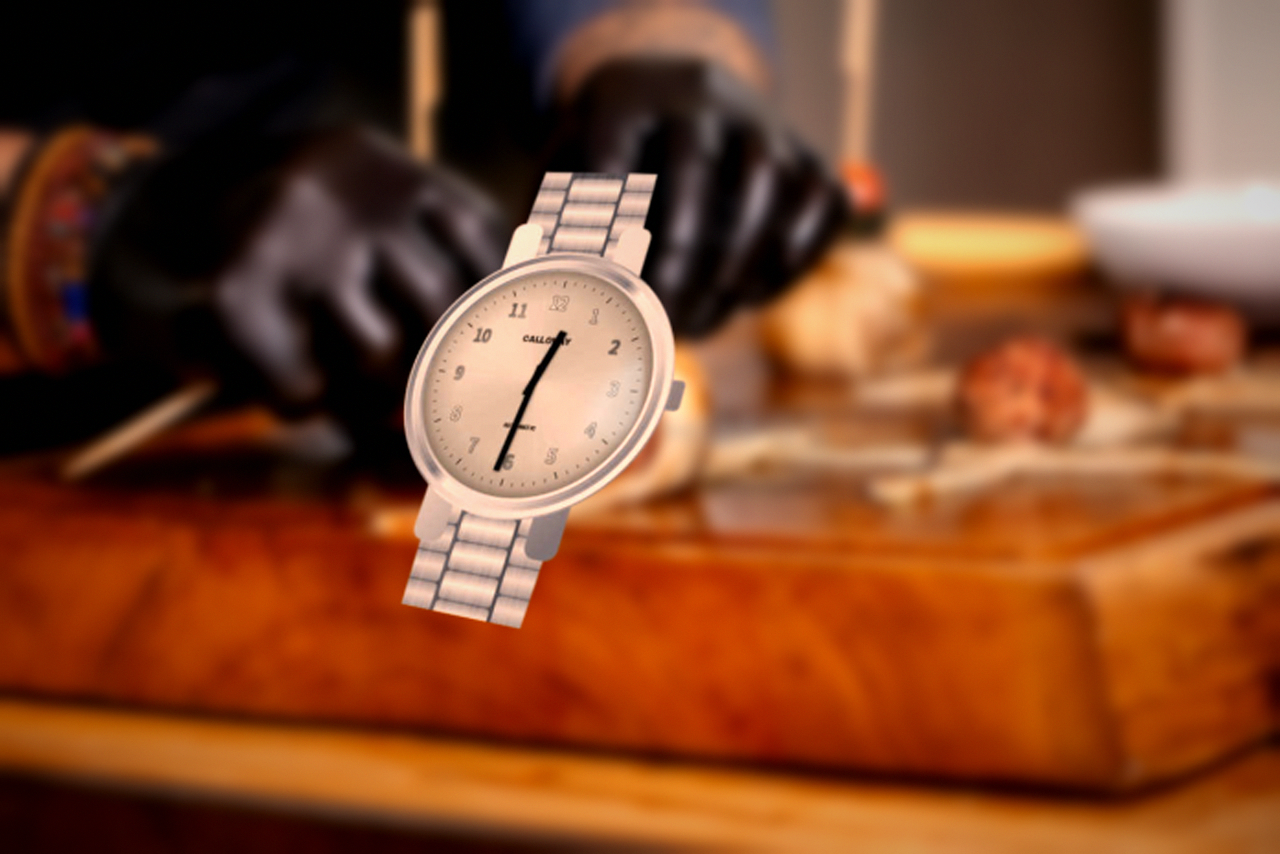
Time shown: **12:31**
